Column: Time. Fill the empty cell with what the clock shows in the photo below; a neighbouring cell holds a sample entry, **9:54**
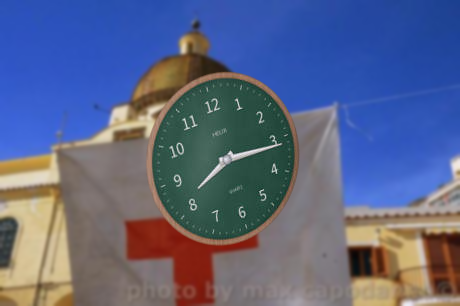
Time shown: **8:16**
